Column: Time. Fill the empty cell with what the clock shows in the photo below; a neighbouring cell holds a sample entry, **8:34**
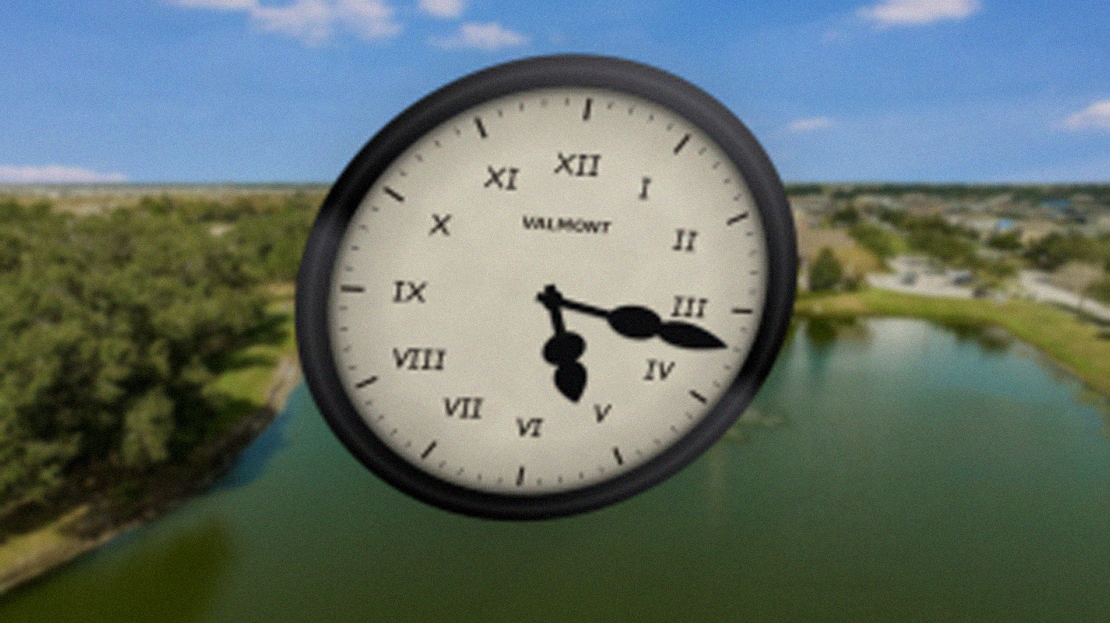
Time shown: **5:17**
